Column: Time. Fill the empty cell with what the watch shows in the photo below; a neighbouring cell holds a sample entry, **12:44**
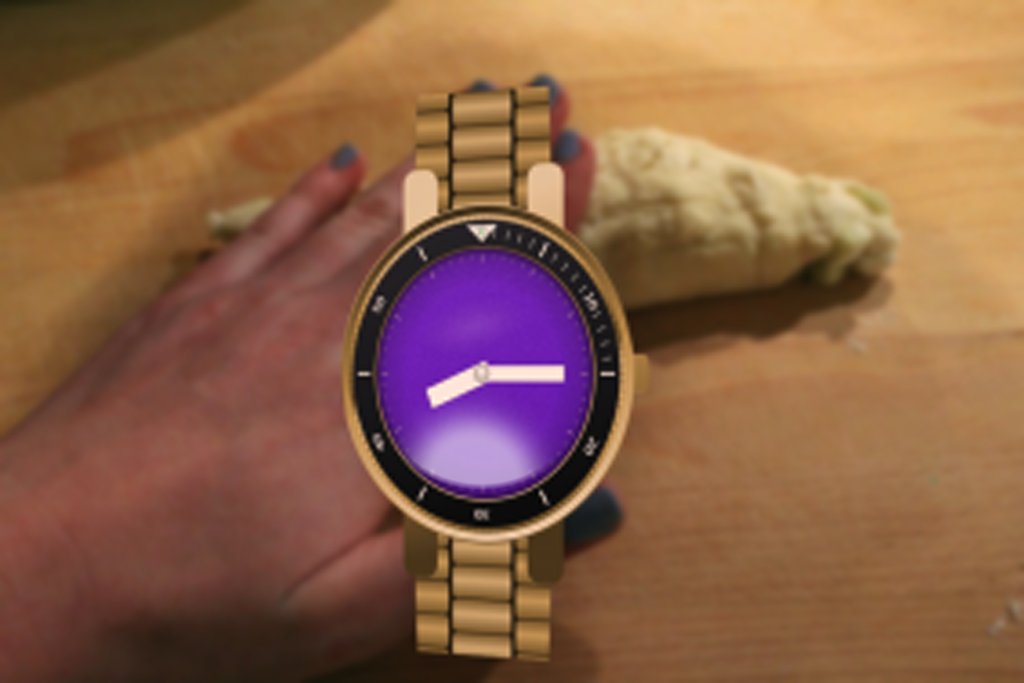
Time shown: **8:15**
